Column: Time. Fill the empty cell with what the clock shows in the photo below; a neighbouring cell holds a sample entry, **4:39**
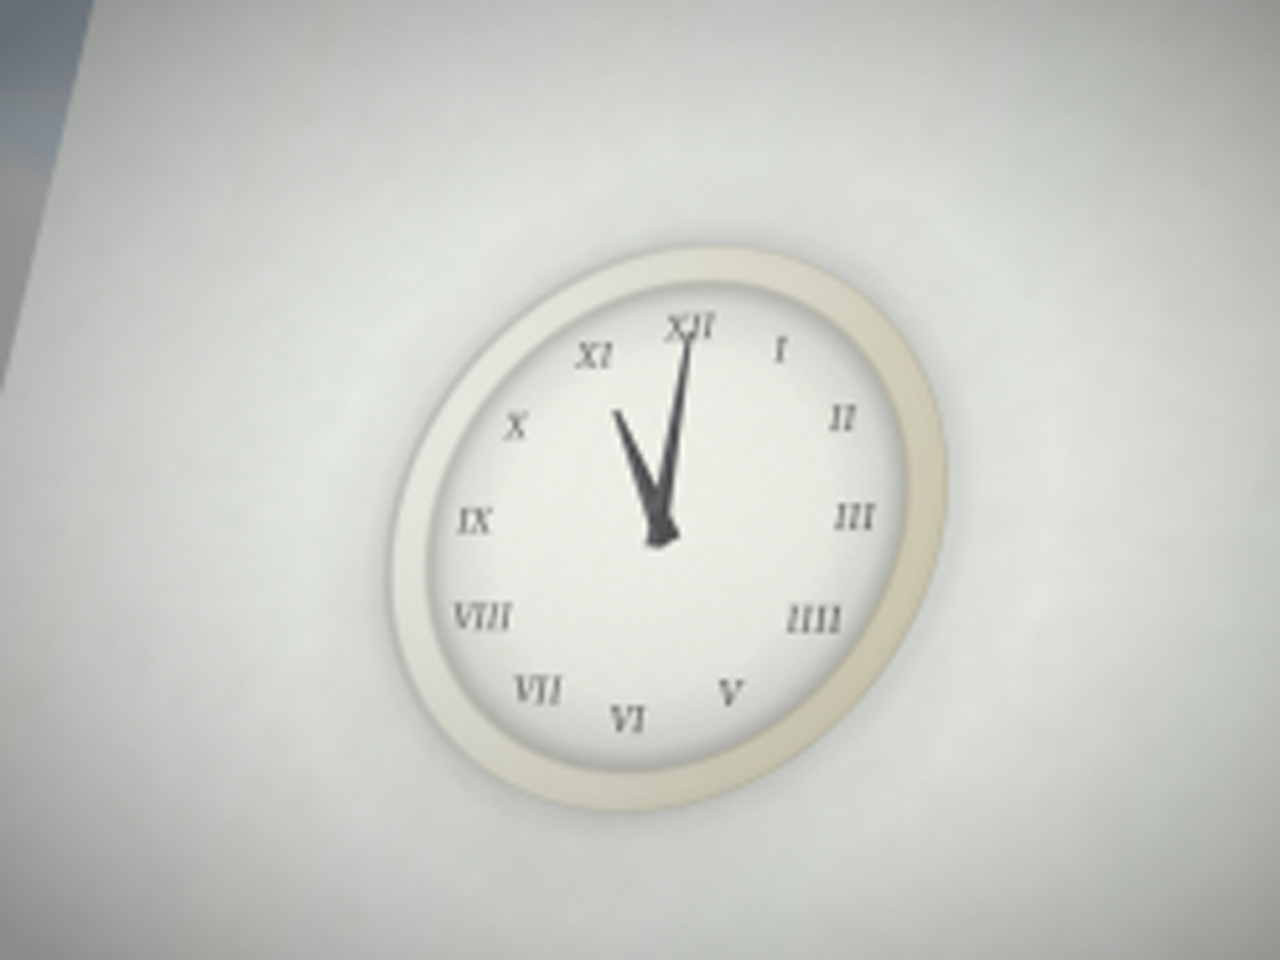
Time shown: **11:00**
